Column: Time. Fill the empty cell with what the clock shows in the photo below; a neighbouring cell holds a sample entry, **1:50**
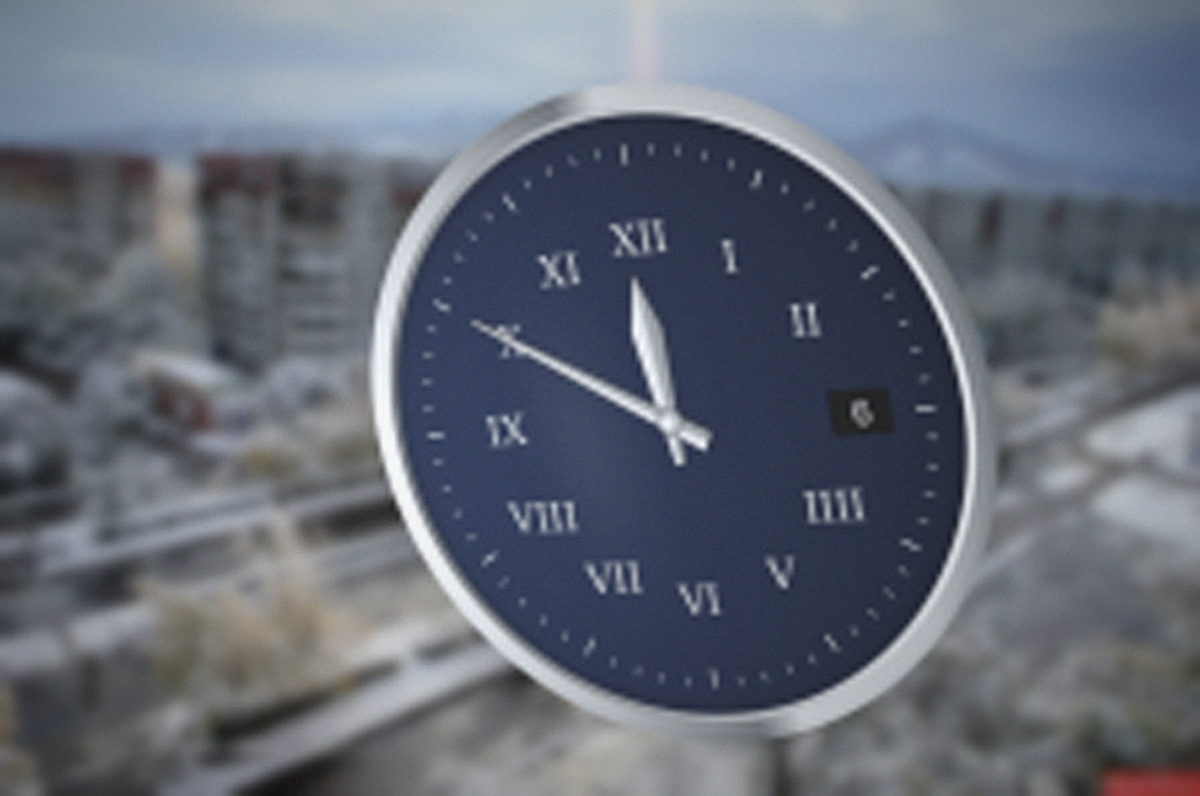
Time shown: **11:50**
